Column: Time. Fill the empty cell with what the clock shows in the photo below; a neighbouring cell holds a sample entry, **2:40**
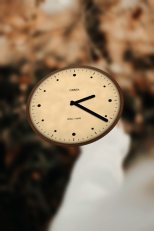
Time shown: **2:21**
